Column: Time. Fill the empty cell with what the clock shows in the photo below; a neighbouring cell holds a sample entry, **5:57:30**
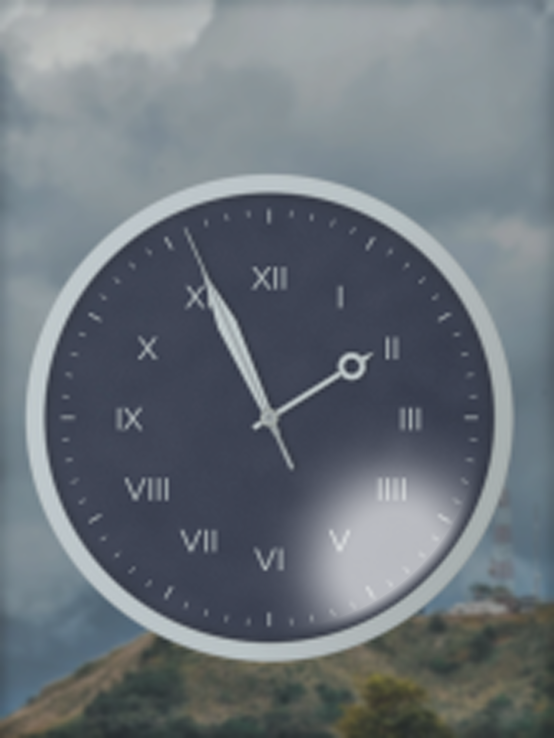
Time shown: **1:55:56**
